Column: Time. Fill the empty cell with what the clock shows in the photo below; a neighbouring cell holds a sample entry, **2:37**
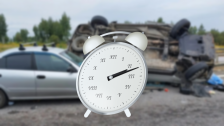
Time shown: **2:12**
